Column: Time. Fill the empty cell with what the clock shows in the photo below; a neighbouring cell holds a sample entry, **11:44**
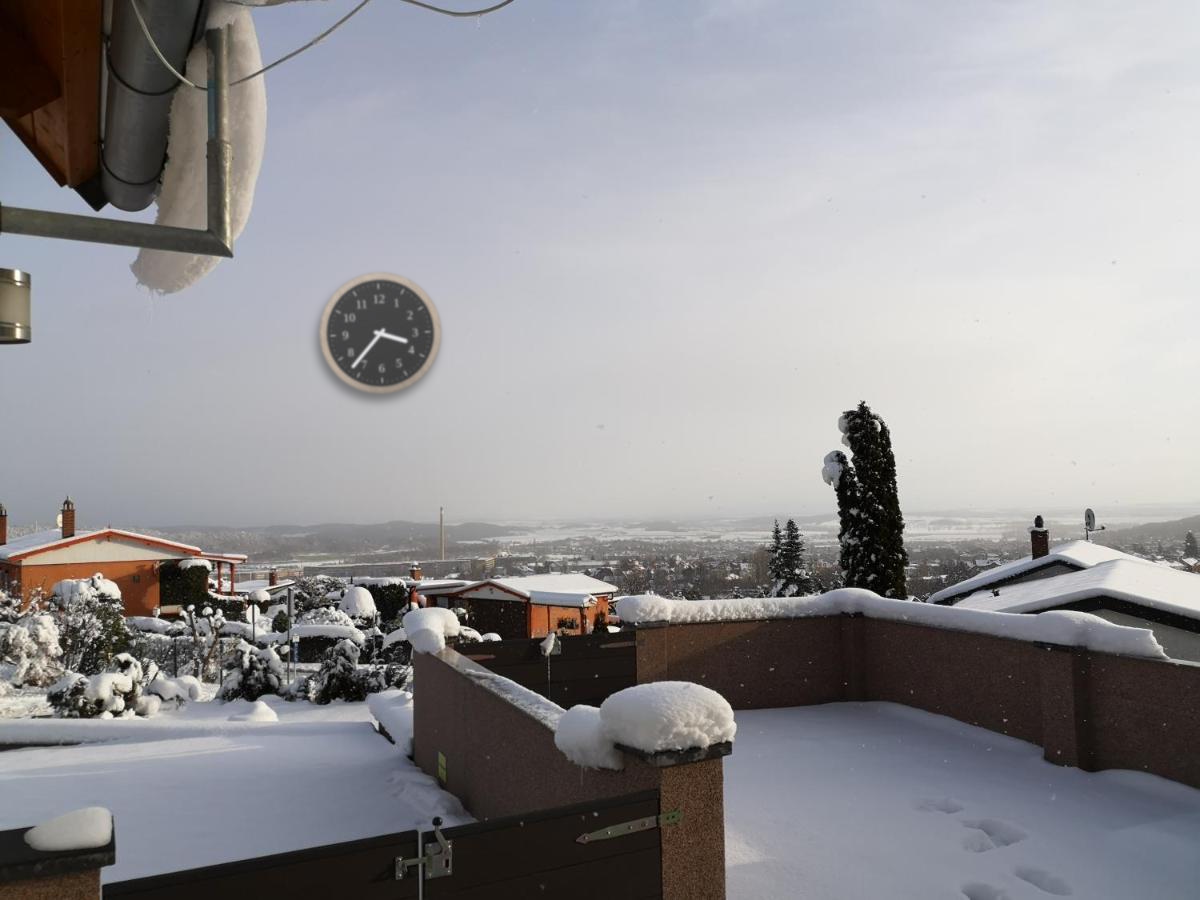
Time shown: **3:37**
